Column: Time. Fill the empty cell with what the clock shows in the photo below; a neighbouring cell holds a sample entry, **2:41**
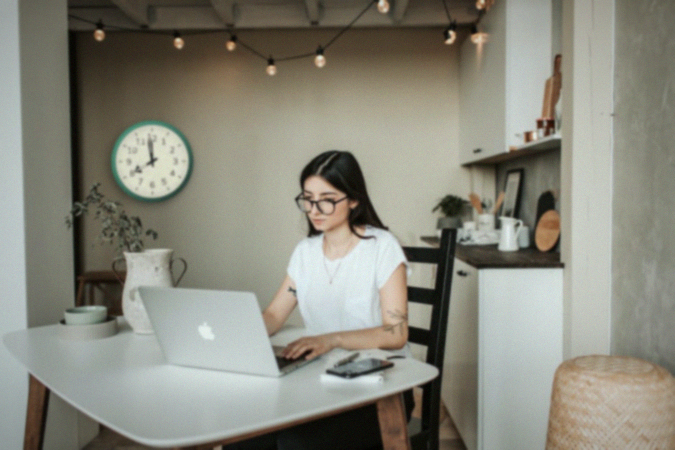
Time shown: **7:59**
